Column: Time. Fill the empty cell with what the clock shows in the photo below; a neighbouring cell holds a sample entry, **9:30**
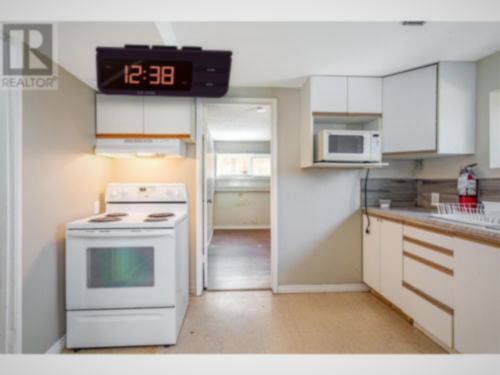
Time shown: **12:38**
